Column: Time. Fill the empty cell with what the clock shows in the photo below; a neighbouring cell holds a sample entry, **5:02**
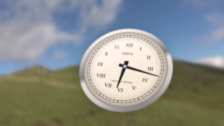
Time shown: **6:17**
